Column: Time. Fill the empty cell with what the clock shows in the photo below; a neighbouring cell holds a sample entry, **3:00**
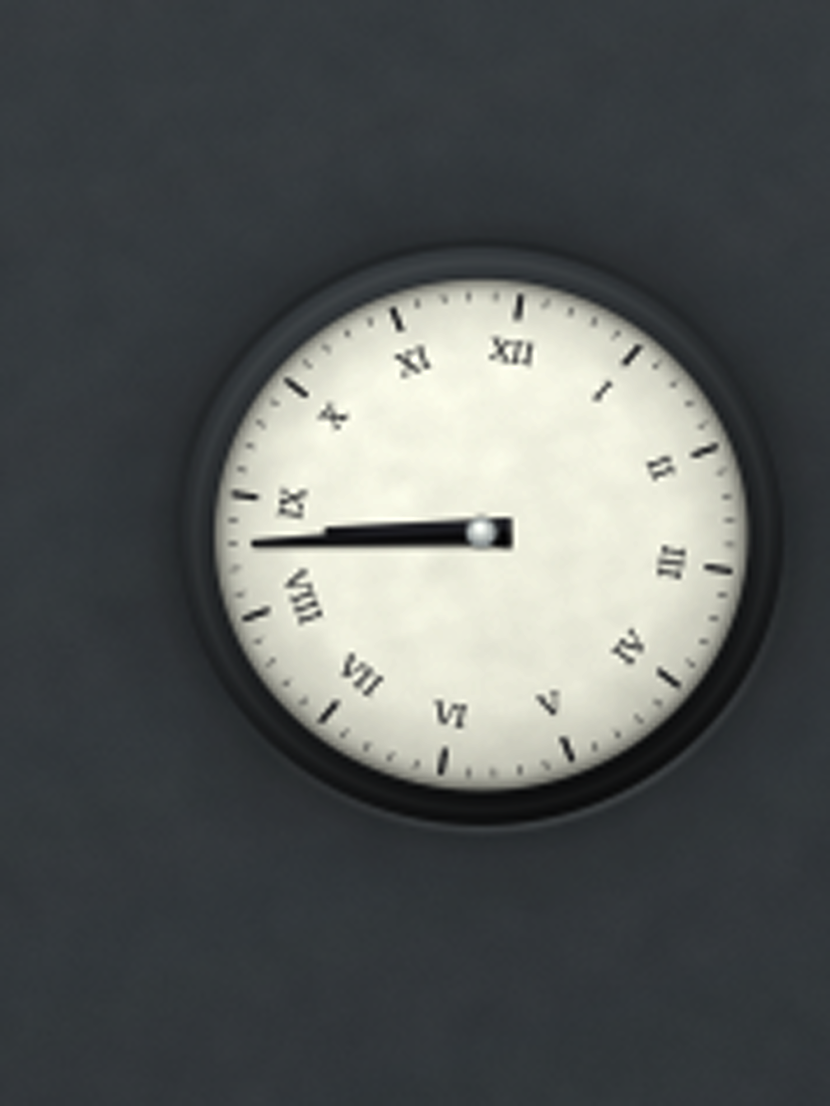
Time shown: **8:43**
